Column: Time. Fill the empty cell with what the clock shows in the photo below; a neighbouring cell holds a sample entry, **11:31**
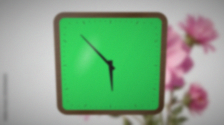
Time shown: **5:53**
